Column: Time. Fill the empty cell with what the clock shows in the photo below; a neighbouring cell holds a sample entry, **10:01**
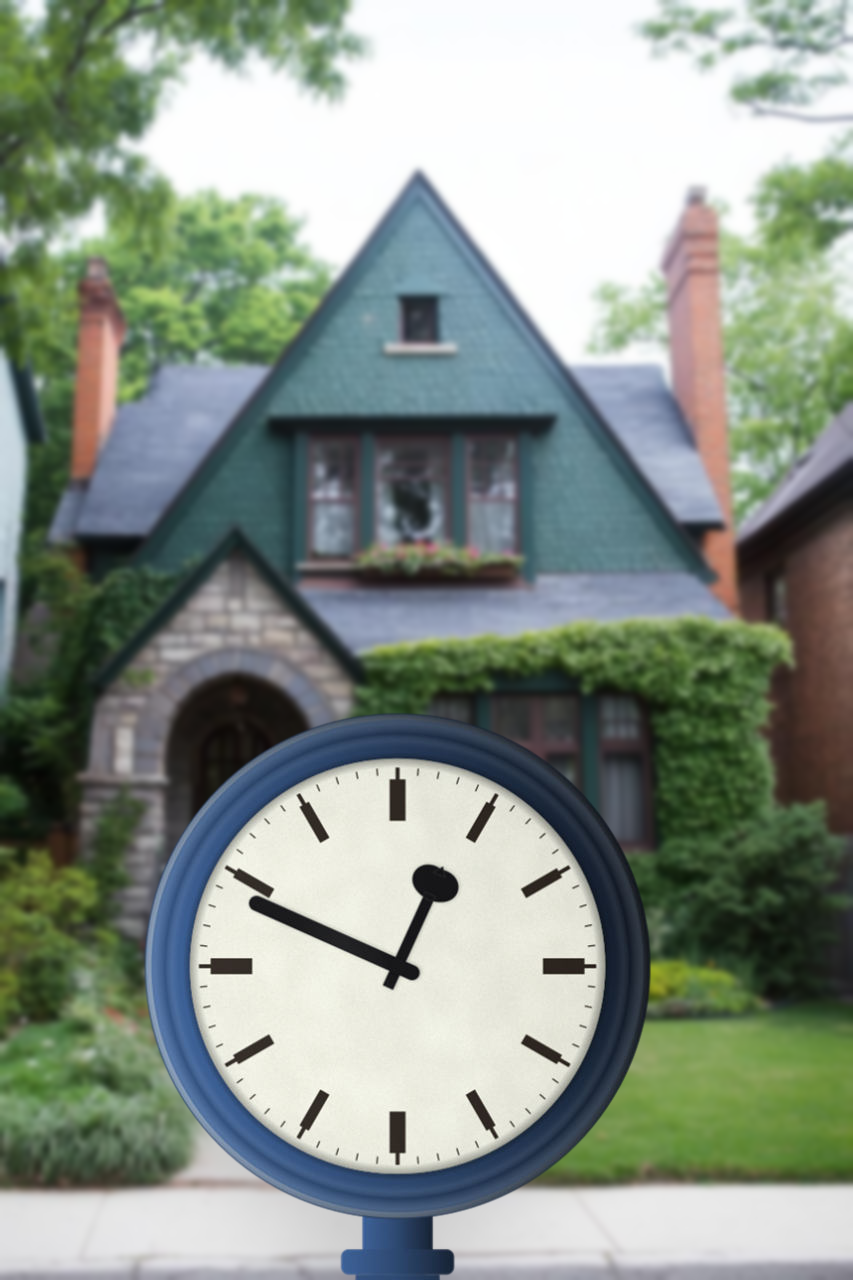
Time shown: **12:49**
